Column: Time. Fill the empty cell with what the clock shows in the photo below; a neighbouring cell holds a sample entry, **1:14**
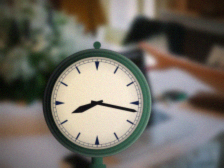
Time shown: **8:17**
